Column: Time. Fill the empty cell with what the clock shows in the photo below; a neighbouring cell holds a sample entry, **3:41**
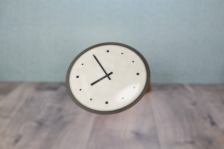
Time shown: **7:55**
